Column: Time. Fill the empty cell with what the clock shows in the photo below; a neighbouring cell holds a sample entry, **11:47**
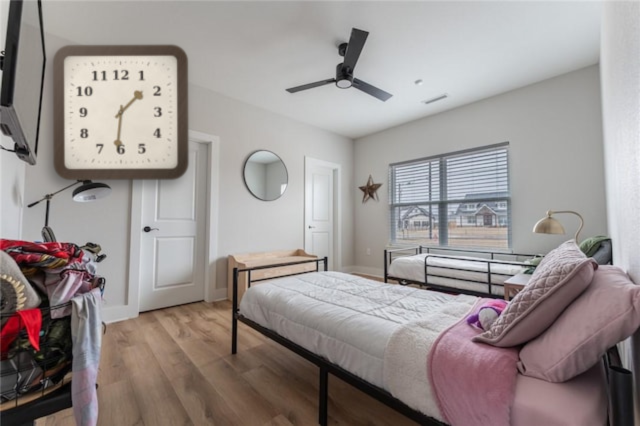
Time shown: **1:31**
